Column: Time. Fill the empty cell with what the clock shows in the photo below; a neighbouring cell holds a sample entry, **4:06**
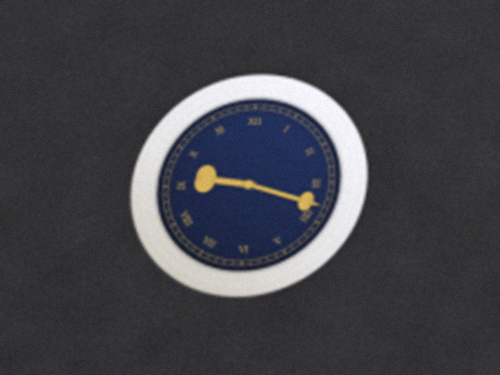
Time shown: **9:18**
